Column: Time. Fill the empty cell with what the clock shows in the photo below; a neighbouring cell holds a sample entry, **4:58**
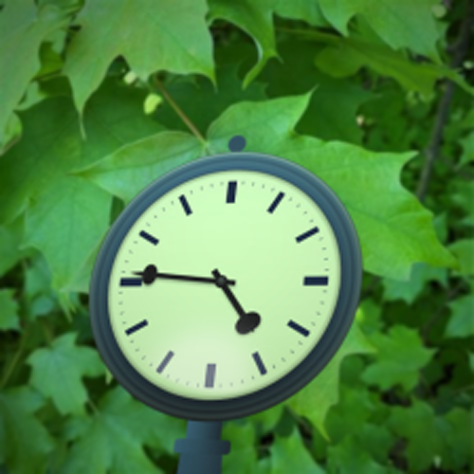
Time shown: **4:46**
